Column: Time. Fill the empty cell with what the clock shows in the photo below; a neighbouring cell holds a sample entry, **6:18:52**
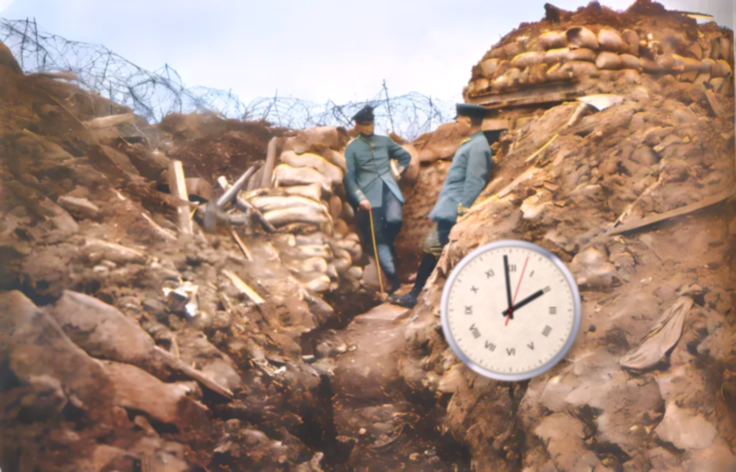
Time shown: **1:59:03**
